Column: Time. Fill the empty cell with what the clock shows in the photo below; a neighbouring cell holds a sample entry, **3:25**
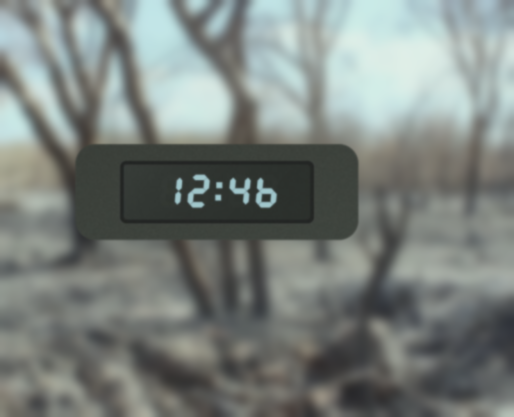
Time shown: **12:46**
